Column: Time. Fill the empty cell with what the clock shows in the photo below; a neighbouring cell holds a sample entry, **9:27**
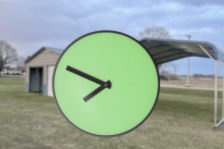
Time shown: **7:49**
